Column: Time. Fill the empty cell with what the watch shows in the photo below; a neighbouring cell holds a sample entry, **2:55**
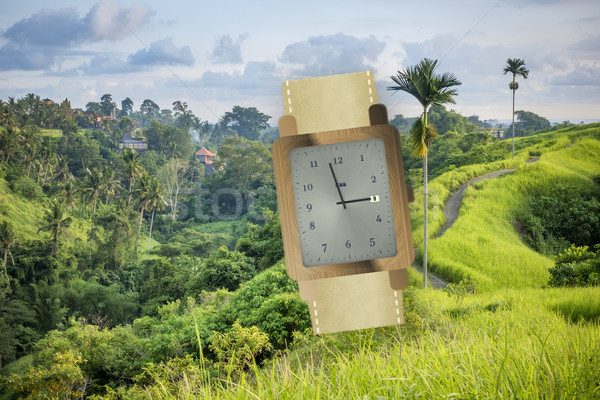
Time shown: **2:58**
